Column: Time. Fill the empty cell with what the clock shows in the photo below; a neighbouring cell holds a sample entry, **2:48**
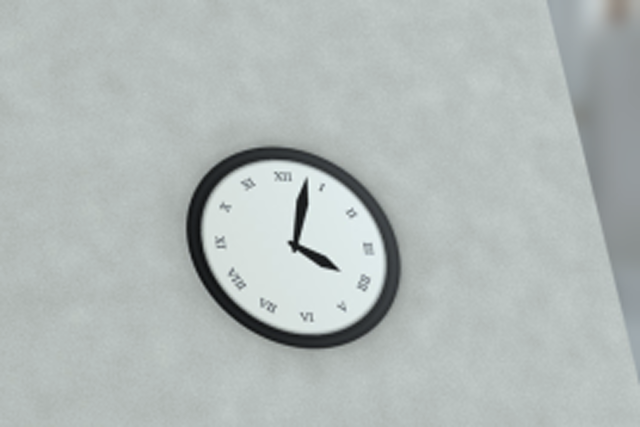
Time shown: **4:03**
